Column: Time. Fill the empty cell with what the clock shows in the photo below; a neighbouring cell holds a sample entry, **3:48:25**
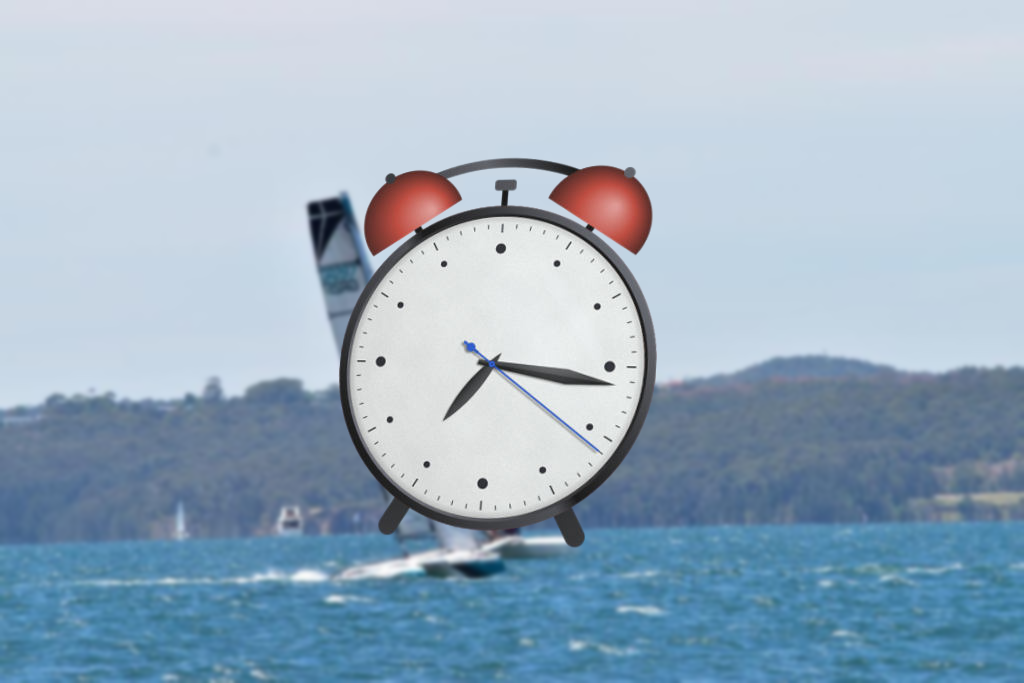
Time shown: **7:16:21**
